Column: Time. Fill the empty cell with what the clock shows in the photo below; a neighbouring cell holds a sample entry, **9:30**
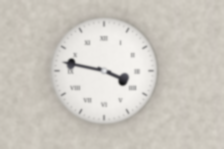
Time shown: **3:47**
